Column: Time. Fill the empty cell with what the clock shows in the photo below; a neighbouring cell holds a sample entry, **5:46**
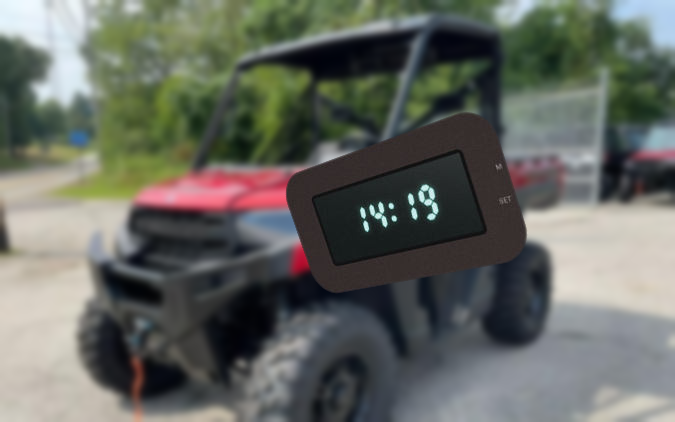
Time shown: **14:19**
